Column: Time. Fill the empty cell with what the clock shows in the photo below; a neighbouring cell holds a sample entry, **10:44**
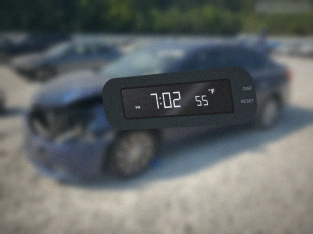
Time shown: **7:02**
